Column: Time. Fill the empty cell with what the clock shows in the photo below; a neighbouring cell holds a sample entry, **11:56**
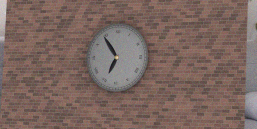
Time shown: **6:54**
